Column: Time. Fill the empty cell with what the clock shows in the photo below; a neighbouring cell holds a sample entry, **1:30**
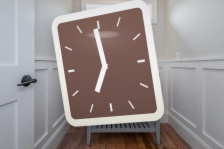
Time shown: **6:59**
